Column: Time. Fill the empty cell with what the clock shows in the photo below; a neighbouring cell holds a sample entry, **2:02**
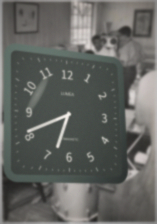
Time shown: **6:41**
